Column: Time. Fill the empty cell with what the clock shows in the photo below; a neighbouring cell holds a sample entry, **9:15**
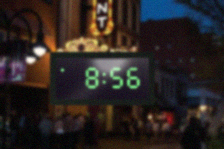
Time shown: **8:56**
